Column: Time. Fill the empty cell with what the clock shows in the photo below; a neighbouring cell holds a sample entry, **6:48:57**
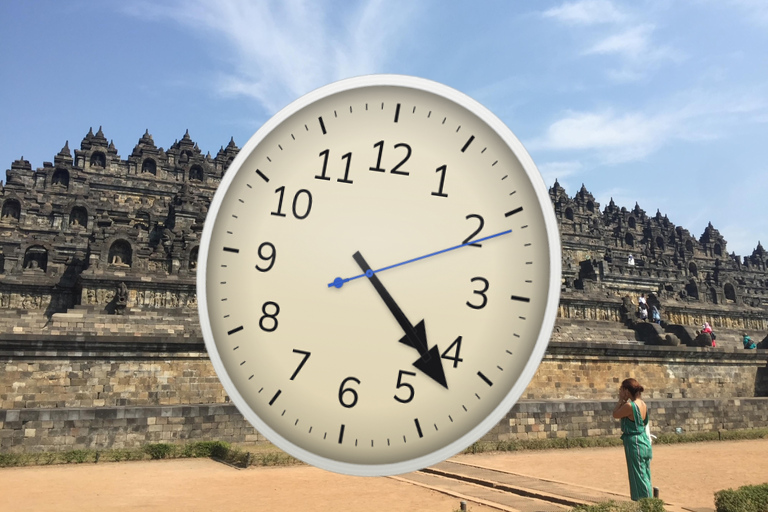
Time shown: **4:22:11**
